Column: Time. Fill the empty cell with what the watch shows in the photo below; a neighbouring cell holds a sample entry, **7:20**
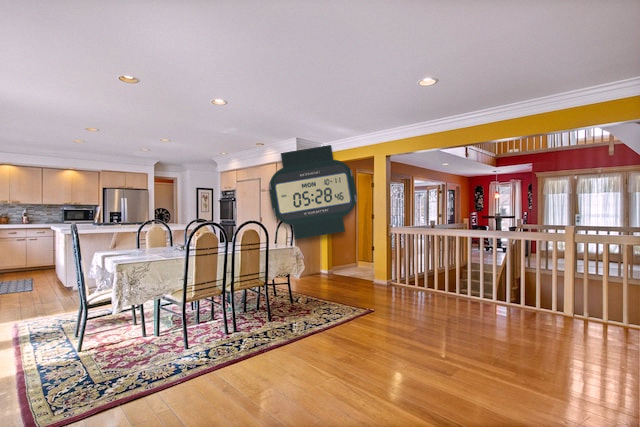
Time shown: **5:28**
